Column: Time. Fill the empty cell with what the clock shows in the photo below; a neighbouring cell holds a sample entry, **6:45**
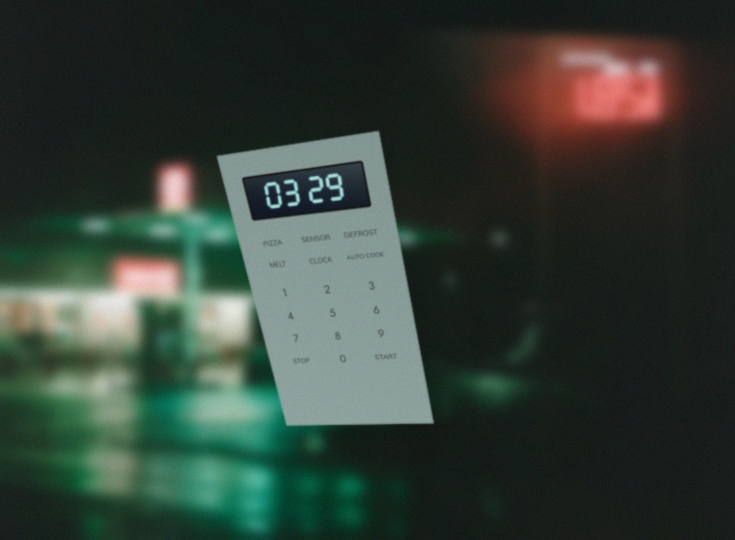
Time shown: **3:29**
